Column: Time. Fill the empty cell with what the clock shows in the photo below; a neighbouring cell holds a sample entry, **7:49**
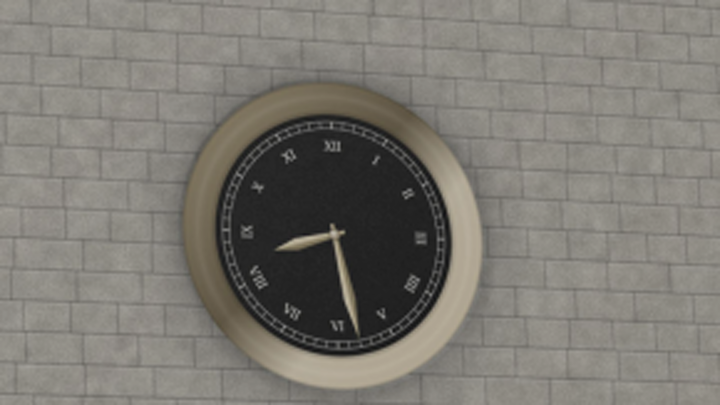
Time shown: **8:28**
